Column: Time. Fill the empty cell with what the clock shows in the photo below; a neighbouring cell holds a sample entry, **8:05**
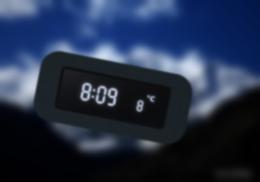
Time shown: **8:09**
